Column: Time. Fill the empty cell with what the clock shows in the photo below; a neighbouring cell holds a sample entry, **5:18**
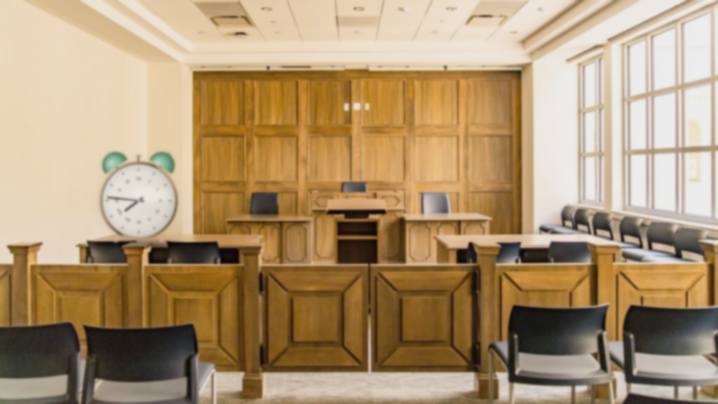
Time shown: **7:46**
